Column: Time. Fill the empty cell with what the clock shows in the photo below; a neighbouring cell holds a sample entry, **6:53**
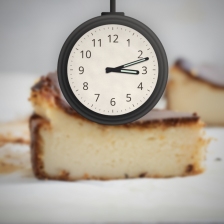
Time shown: **3:12**
